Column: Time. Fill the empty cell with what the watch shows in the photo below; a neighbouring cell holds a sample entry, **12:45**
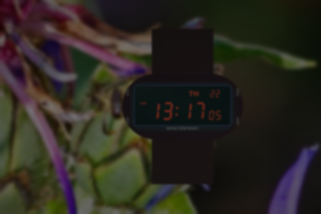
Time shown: **13:17**
